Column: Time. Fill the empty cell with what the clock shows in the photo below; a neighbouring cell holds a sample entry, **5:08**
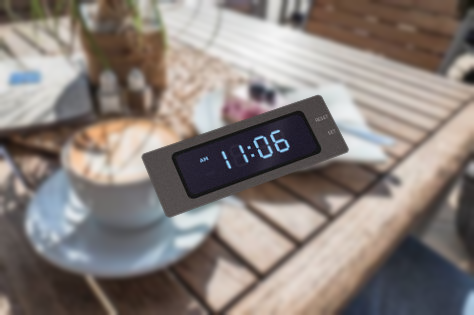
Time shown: **11:06**
